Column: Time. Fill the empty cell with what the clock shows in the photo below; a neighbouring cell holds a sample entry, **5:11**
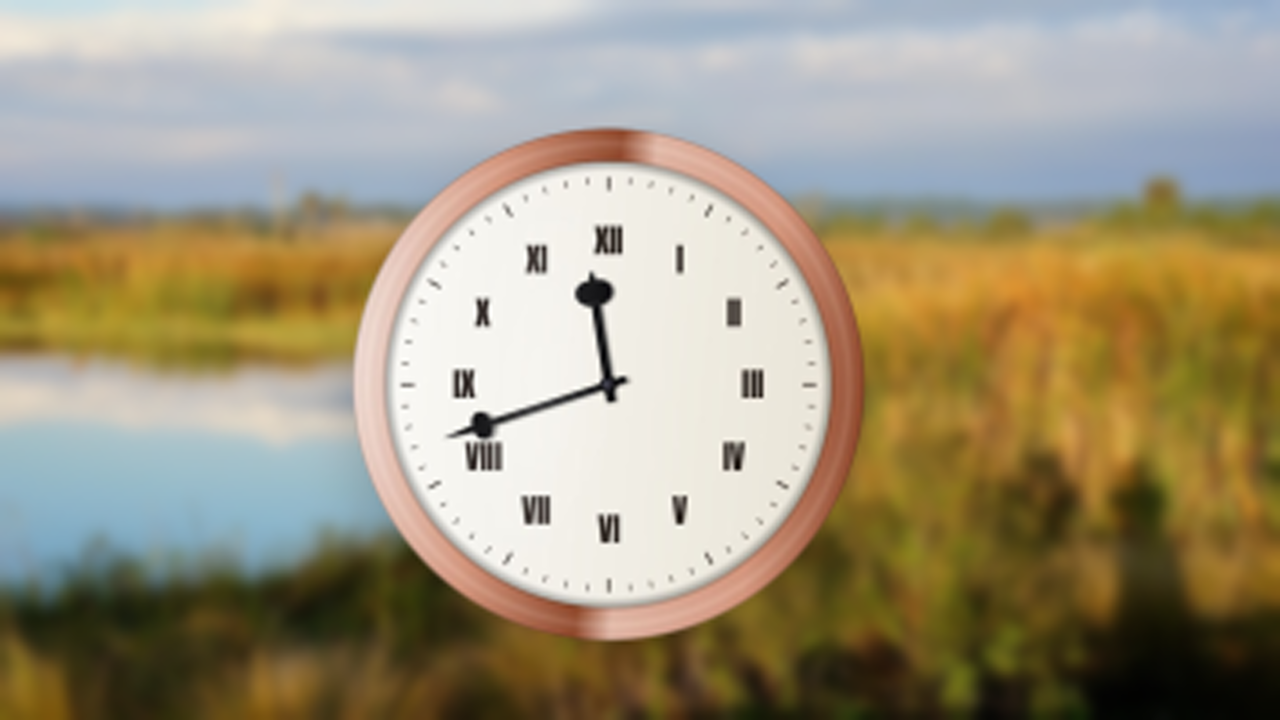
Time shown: **11:42**
